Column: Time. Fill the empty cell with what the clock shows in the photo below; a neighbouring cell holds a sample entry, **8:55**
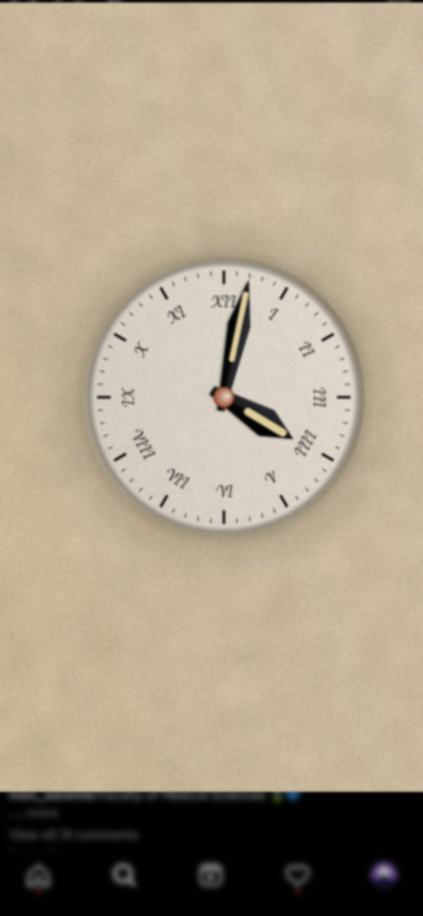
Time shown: **4:02**
